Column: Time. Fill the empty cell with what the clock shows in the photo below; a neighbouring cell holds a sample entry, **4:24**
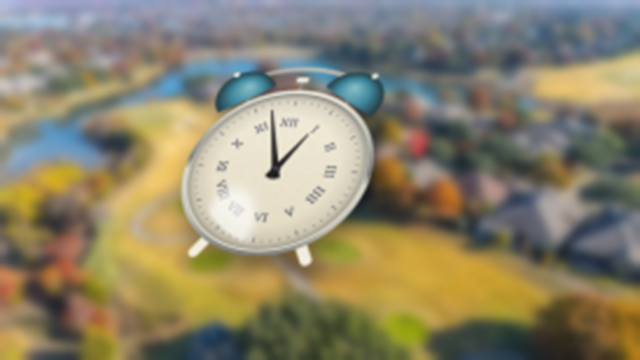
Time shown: **12:57**
